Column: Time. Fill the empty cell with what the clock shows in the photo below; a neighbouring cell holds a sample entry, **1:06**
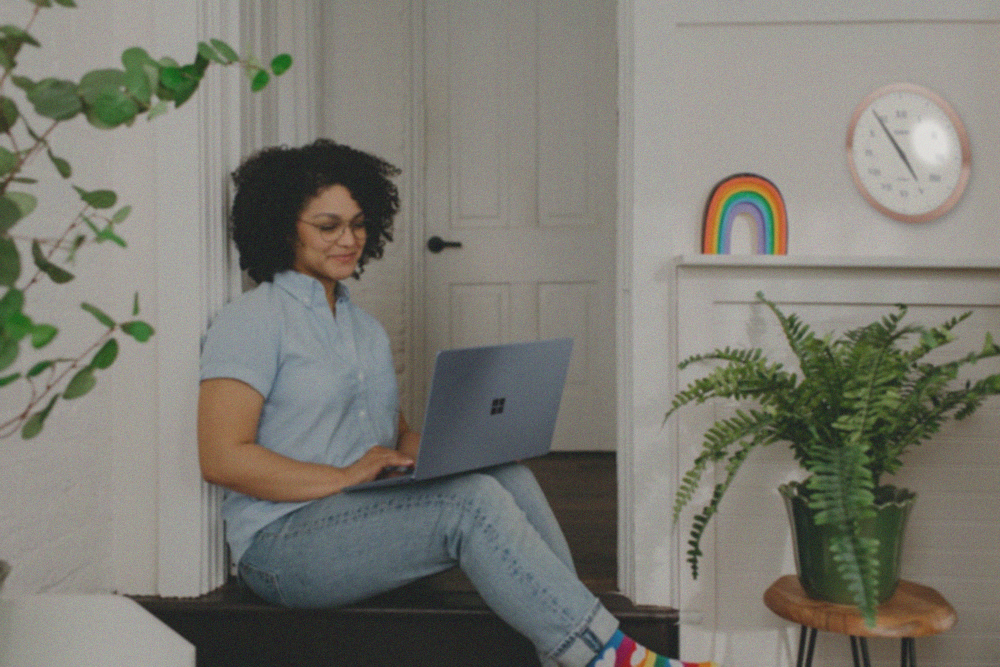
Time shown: **4:54**
